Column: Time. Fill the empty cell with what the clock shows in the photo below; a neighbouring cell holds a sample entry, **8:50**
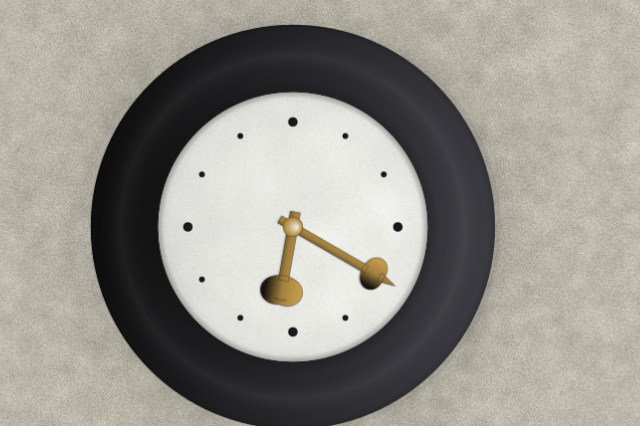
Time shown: **6:20**
